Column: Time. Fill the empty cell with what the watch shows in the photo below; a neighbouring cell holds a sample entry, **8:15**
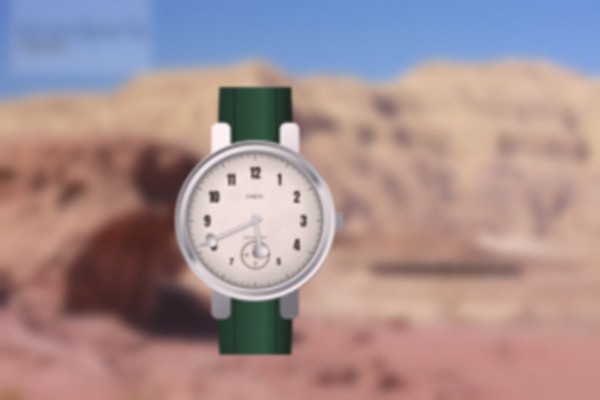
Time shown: **5:41**
